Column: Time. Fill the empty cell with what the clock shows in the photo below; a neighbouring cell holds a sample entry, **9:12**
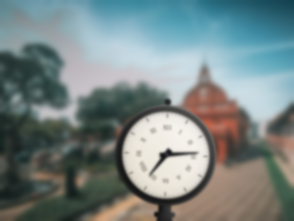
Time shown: **7:14**
